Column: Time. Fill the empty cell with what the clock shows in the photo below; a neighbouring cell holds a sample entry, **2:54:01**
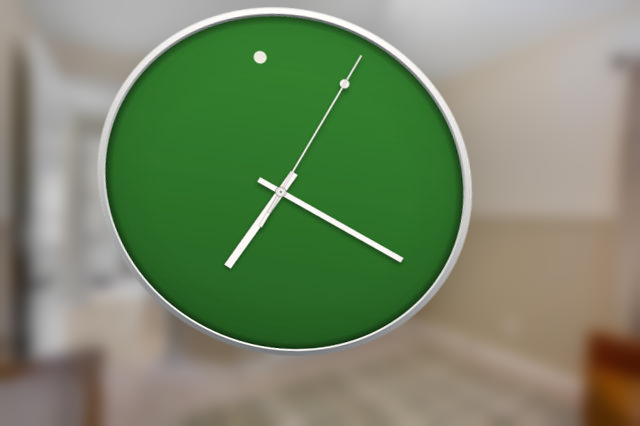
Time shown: **7:21:06**
